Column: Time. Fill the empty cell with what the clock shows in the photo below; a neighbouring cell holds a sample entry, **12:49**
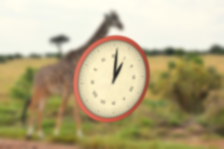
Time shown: **1:01**
